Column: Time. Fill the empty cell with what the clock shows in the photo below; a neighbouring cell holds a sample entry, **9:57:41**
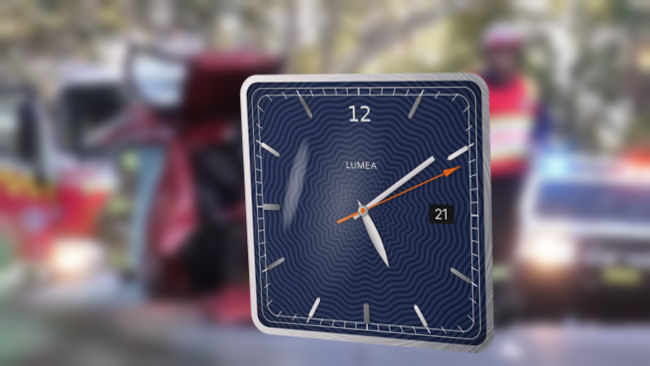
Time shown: **5:09:11**
